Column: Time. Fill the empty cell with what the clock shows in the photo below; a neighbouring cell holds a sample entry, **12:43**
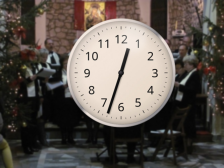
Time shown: **12:33**
